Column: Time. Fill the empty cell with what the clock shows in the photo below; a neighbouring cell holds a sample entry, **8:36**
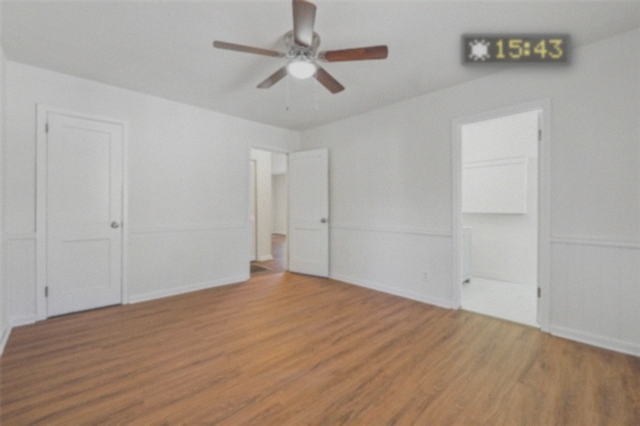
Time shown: **15:43**
